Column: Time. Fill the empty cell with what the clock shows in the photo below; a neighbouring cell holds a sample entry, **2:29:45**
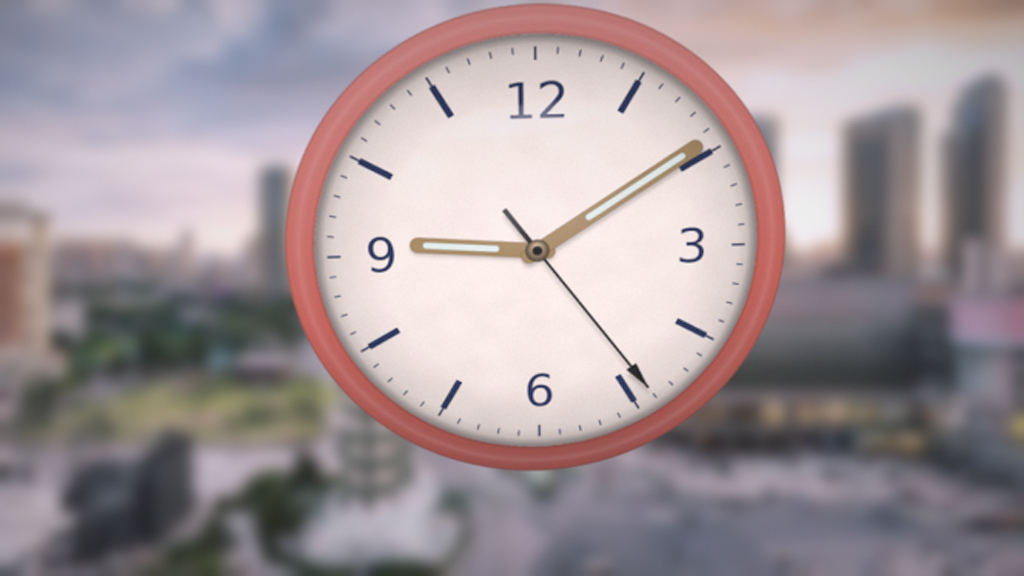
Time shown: **9:09:24**
